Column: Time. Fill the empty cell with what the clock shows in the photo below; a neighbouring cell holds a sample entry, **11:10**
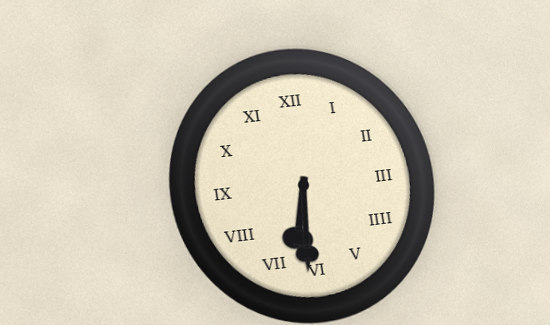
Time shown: **6:31**
